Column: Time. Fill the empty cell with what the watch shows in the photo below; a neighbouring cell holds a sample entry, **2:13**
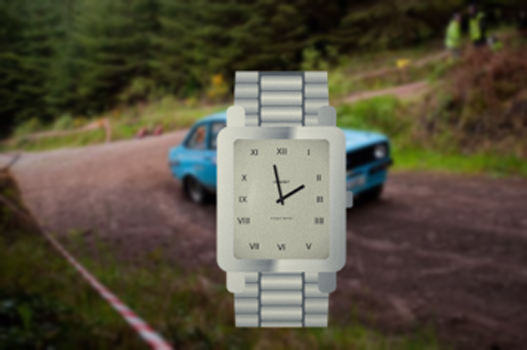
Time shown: **1:58**
